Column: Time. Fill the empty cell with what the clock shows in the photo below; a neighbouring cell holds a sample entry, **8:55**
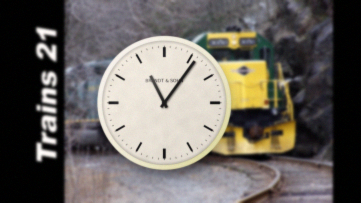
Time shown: **11:06**
